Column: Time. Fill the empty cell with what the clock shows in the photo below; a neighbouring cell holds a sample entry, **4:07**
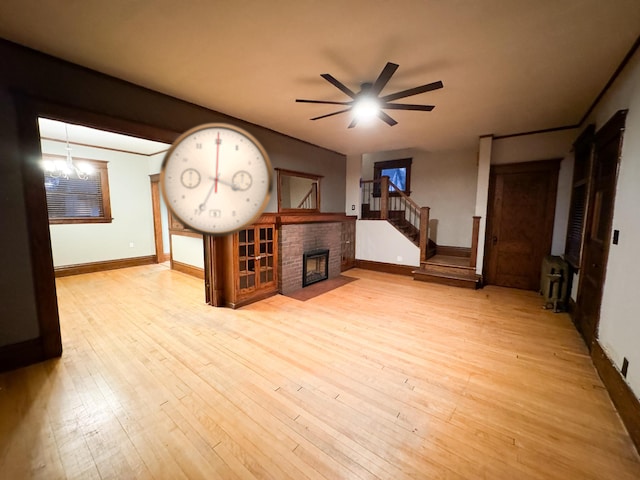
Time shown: **3:34**
